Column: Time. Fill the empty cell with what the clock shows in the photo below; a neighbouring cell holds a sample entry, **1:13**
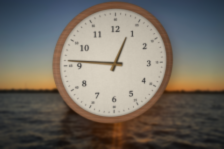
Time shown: **12:46**
